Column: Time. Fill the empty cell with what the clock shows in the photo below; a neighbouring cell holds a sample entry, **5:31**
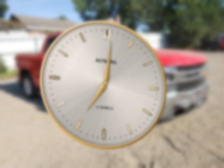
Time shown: **7:01**
